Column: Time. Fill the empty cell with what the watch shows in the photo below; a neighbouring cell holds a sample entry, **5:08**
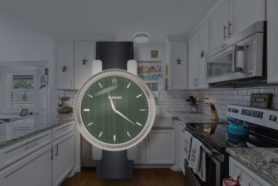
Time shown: **11:21**
